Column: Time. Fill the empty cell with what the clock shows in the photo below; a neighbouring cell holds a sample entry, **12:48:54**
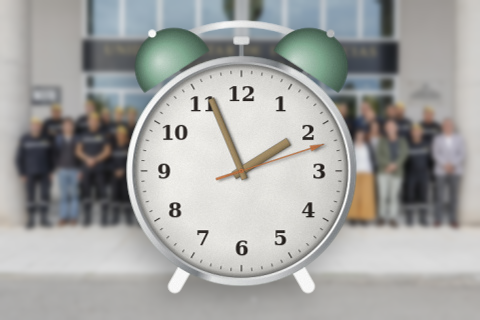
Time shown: **1:56:12**
